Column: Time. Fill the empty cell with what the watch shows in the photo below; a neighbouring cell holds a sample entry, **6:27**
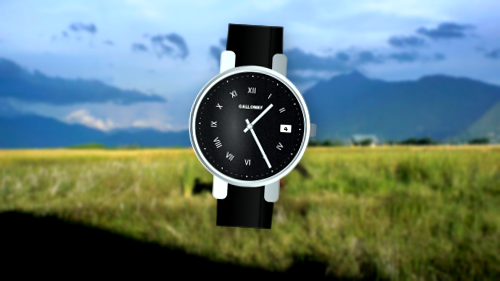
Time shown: **1:25**
